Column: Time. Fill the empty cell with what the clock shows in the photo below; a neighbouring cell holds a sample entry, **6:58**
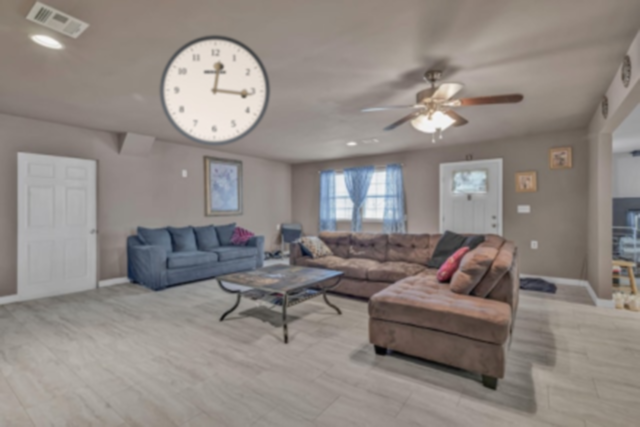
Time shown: **12:16**
